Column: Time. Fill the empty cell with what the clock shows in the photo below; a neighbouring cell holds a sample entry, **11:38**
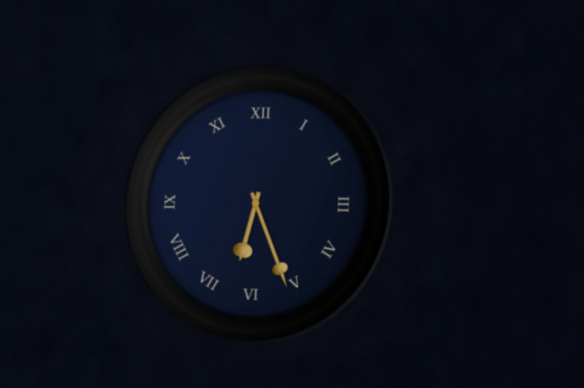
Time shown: **6:26**
